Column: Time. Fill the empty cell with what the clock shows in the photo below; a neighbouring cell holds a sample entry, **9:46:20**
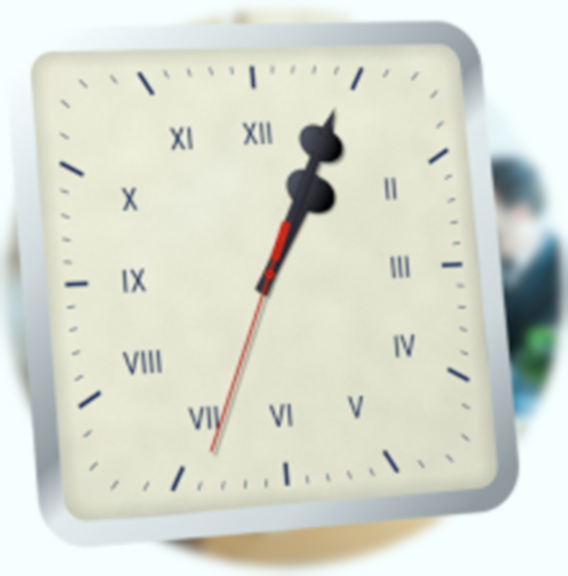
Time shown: **1:04:34**
